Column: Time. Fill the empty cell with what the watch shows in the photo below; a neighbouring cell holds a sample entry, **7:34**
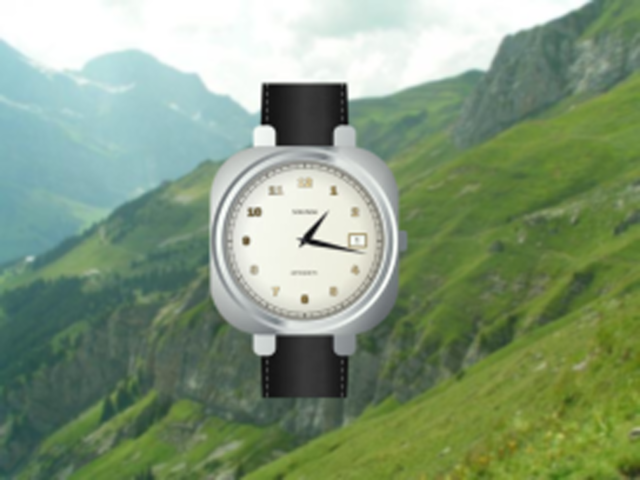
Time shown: **1:17**
